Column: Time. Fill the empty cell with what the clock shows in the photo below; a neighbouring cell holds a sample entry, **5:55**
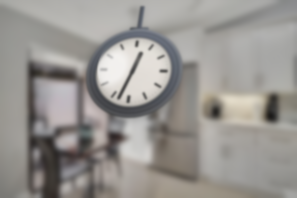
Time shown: **12:33**
